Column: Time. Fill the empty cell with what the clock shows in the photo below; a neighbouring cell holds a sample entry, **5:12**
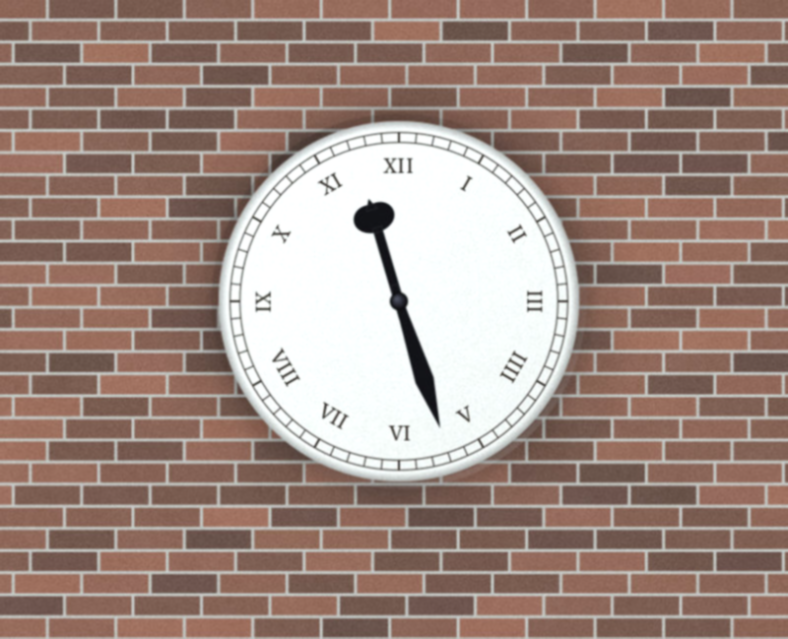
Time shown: **11:27**
